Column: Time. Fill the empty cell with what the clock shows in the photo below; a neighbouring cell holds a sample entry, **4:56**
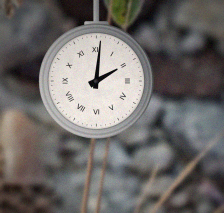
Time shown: **2:01**
